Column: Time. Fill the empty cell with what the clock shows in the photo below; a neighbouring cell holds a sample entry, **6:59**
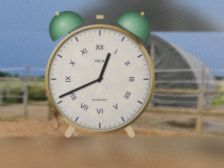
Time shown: **12:41**
